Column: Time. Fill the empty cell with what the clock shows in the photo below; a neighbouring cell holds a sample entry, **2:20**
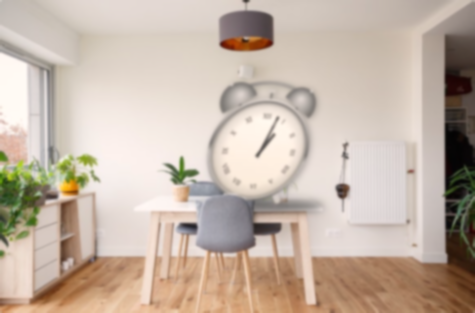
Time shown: **1:03**
